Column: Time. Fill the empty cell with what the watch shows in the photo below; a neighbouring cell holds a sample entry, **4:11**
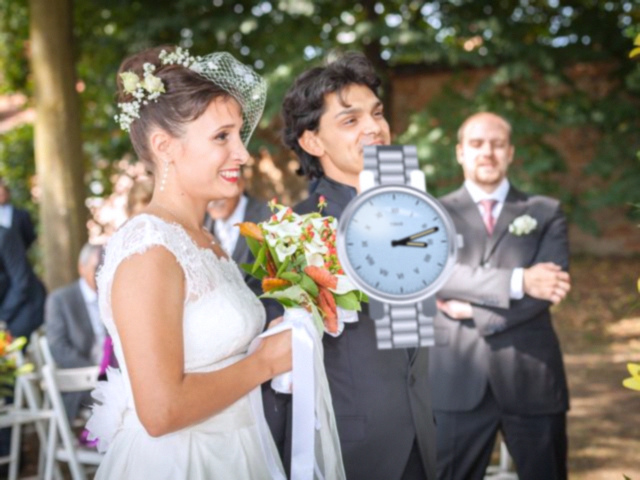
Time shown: **3:12**
